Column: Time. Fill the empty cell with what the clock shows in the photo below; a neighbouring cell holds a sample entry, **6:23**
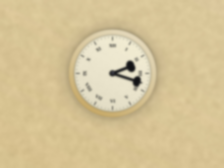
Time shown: **2:18**
